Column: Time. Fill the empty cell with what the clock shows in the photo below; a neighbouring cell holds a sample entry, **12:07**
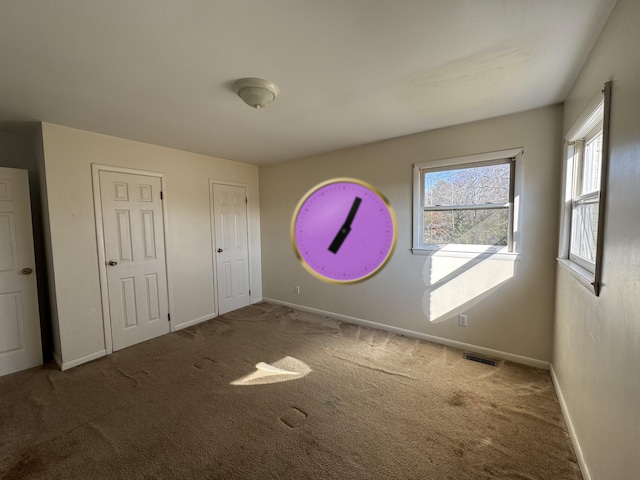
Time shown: **7:04**
